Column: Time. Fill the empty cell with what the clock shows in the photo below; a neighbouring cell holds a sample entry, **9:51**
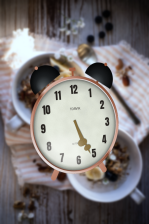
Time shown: **5:26**
